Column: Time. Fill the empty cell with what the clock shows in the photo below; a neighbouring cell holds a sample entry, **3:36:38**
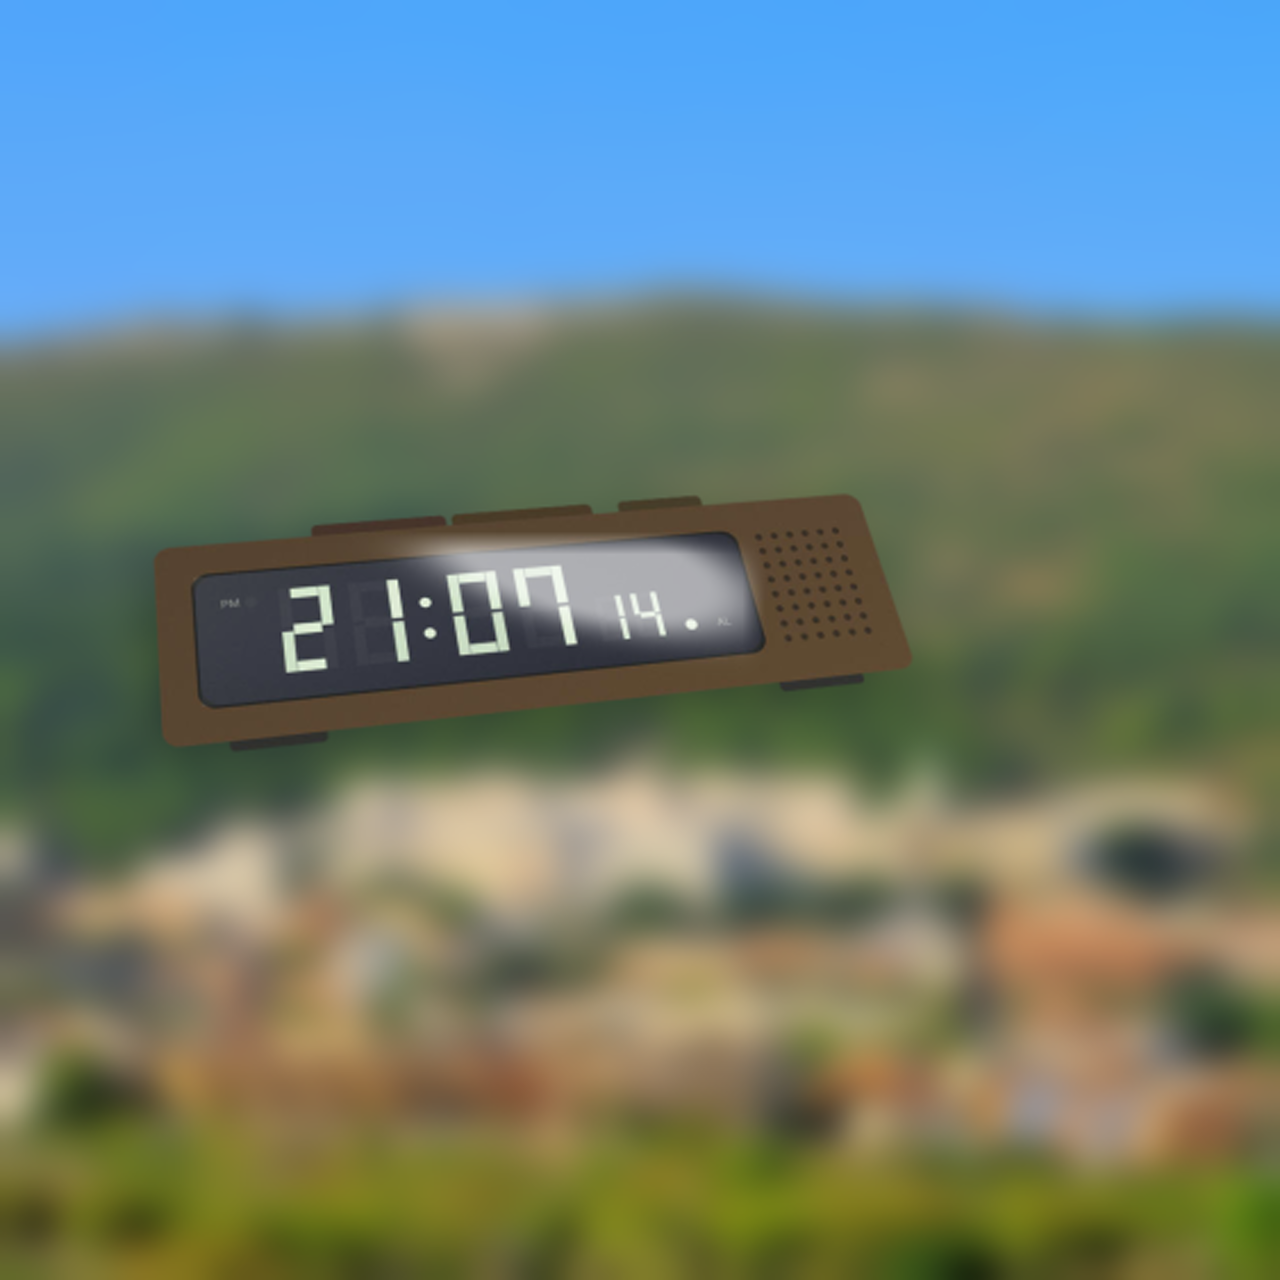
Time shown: **21:07:14**
